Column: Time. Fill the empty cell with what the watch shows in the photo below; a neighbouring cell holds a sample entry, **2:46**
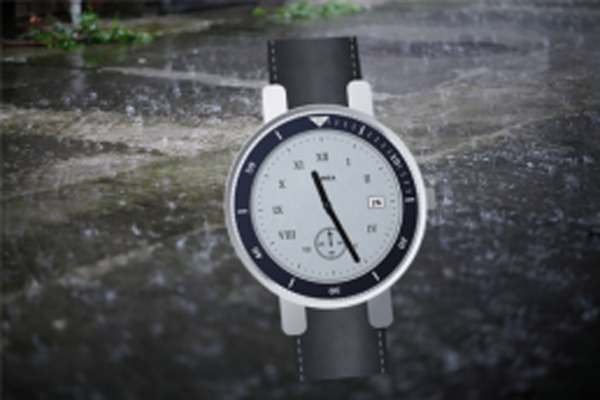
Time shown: **11:26**
